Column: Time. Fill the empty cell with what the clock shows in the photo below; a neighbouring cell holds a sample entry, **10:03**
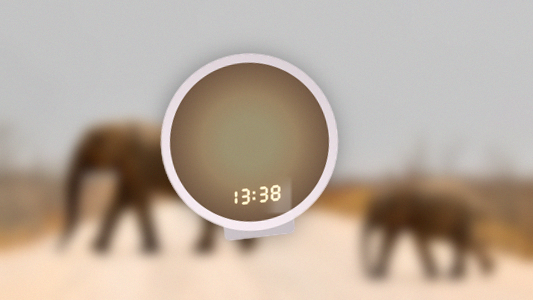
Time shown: **13:38**
